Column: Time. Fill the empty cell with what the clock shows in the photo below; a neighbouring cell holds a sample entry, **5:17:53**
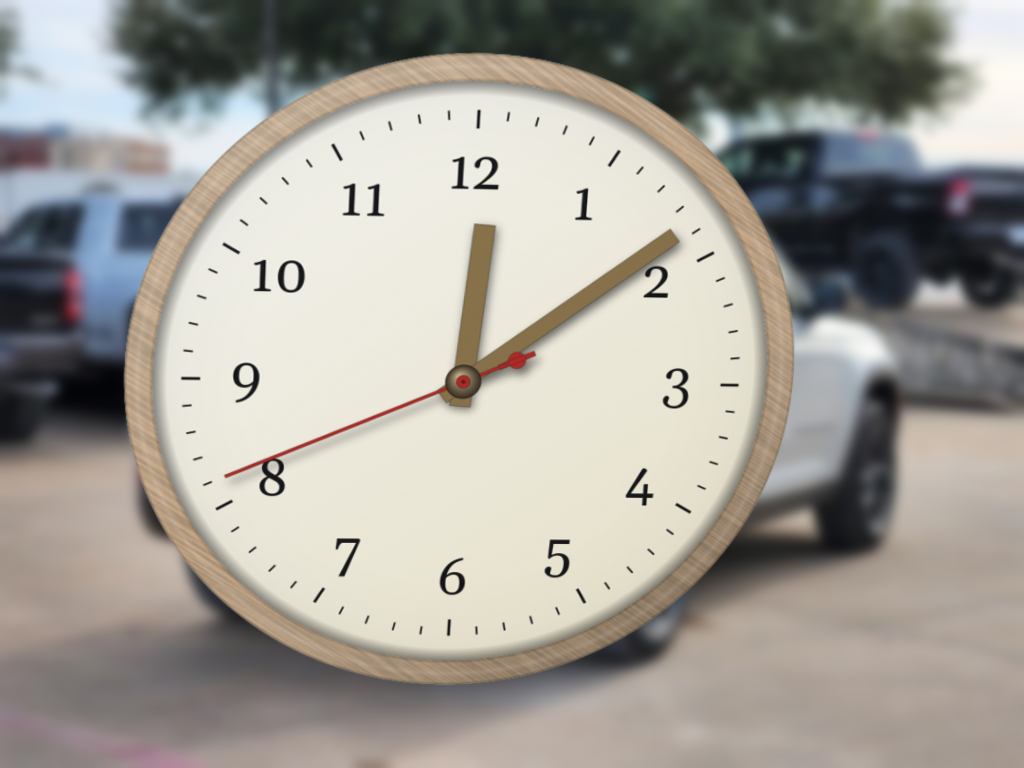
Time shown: **12:08:41**
